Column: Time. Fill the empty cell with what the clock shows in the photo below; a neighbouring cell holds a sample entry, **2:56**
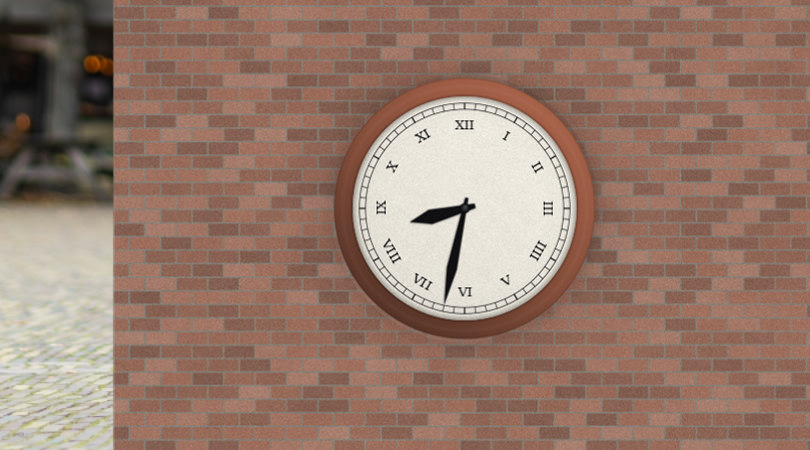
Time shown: **8:32**
